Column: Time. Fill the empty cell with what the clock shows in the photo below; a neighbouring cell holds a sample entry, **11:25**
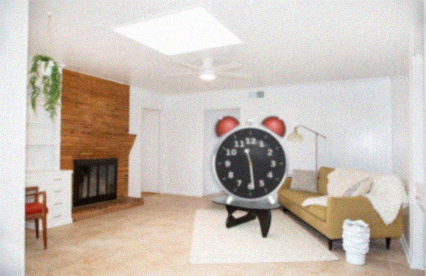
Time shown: **11:29**
